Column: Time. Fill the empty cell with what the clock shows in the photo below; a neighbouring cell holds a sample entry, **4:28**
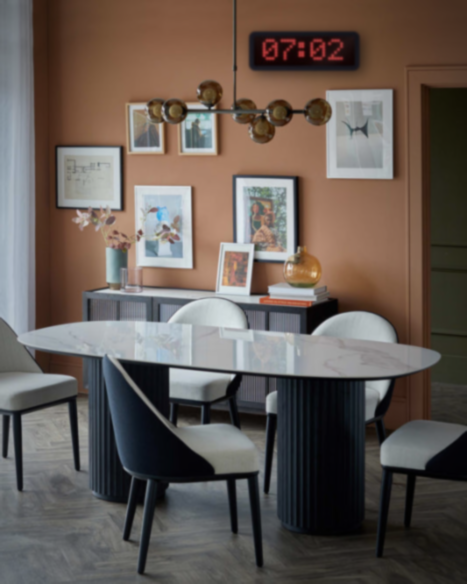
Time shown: **7:02**
